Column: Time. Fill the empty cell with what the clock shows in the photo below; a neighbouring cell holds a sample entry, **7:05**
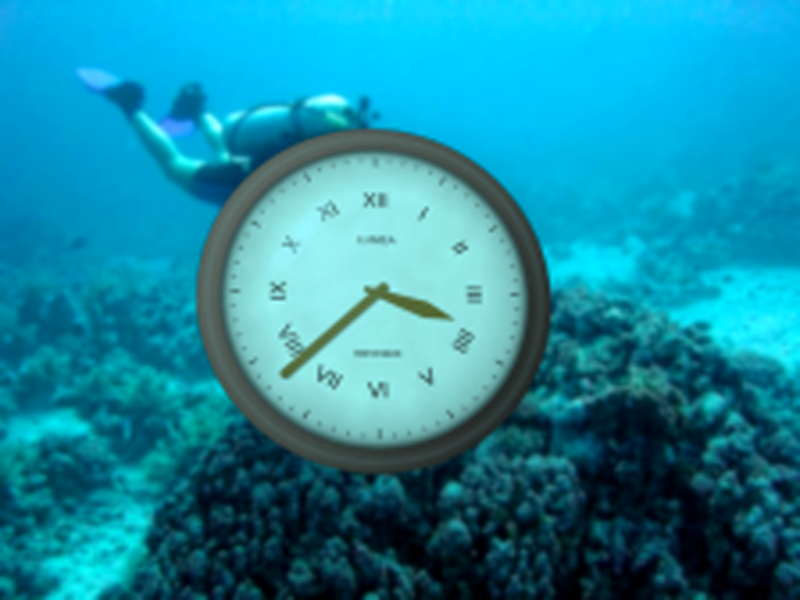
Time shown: **3:38**
